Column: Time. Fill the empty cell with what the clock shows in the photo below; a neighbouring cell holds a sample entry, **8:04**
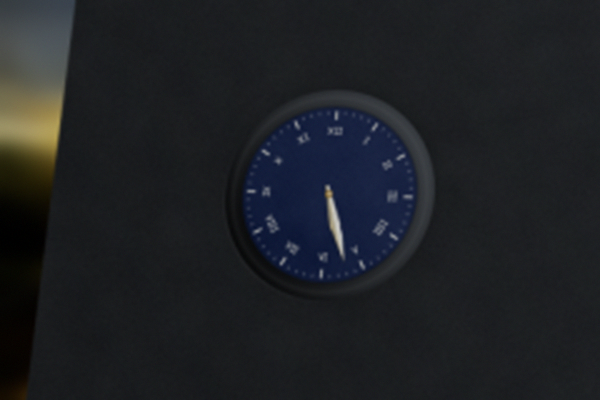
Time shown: **5:27**
